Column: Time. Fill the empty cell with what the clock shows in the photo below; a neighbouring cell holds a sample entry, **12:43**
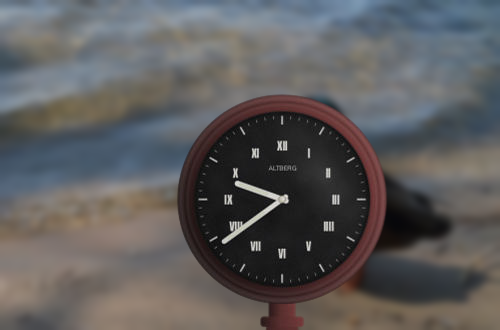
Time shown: **9:39**
